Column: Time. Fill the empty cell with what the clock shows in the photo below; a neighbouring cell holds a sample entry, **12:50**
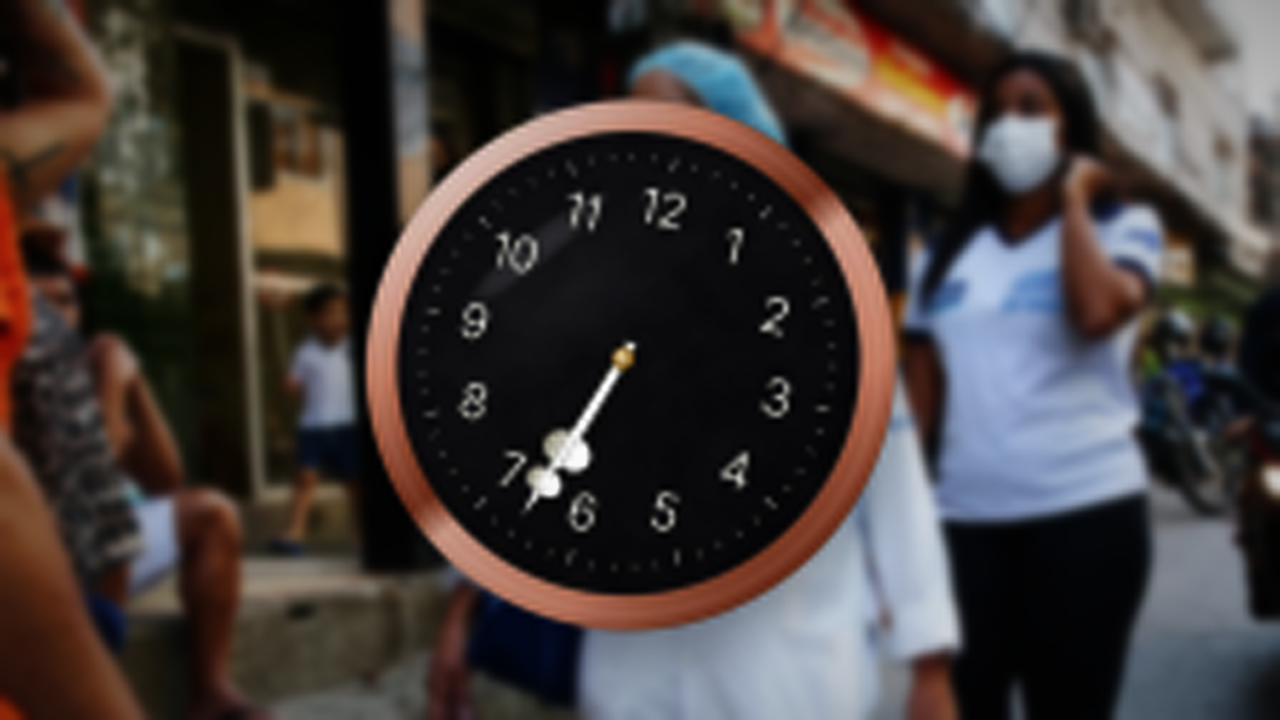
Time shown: **6:33**
